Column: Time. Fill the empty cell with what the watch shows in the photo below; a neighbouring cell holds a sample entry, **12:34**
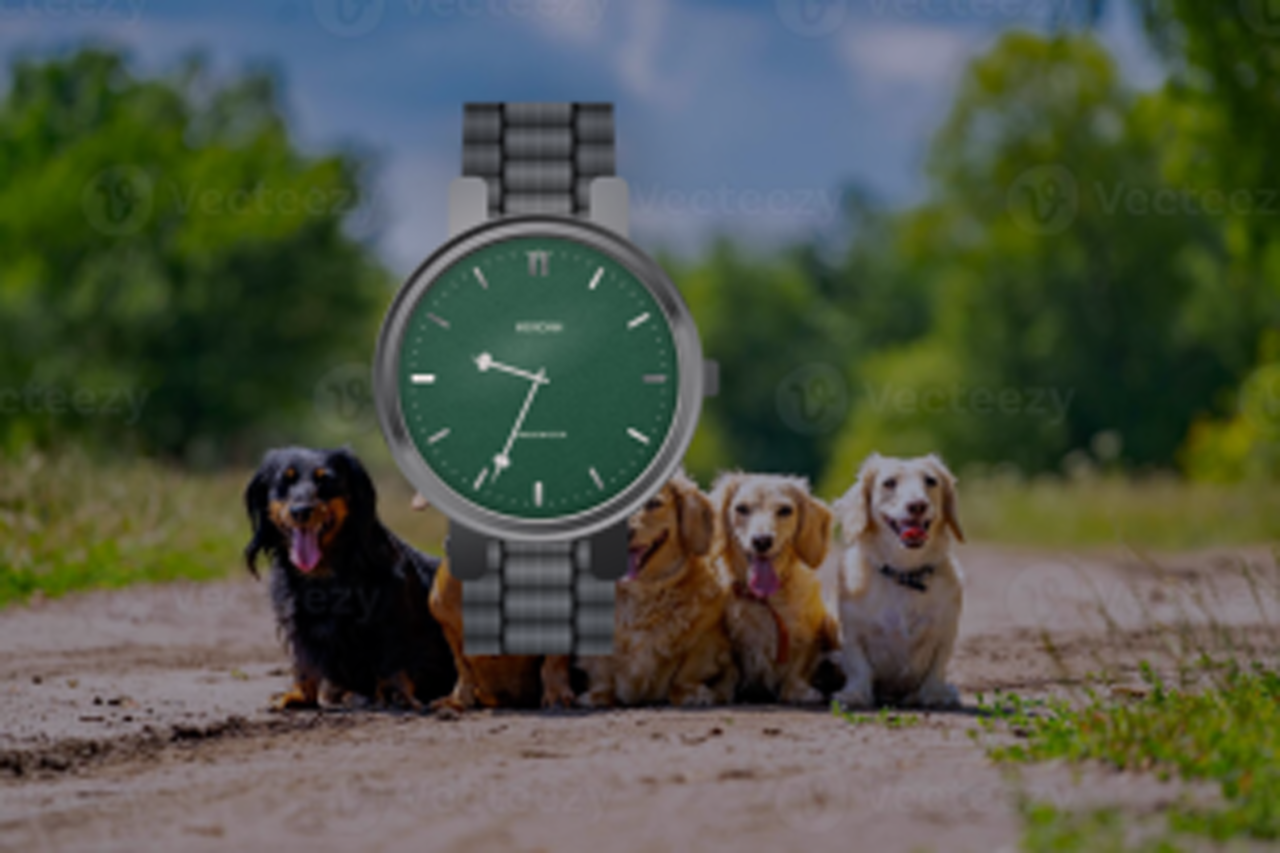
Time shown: **9:34**
